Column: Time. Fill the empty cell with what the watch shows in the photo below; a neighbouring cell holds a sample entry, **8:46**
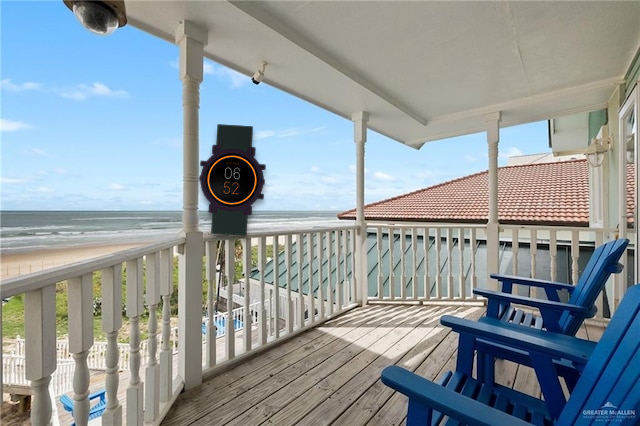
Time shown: **6:52**
